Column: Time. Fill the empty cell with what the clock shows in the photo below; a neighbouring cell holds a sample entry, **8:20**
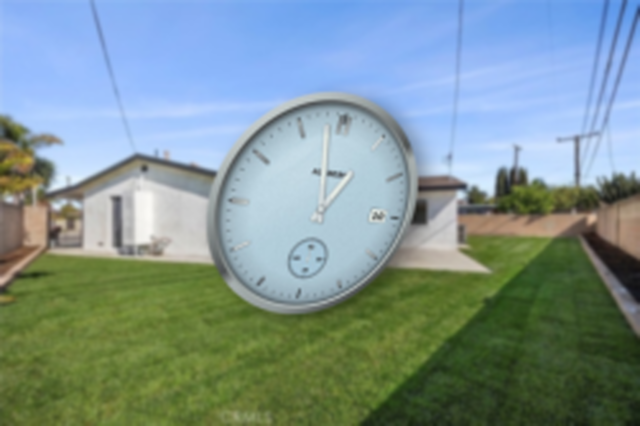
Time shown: **12:58**
